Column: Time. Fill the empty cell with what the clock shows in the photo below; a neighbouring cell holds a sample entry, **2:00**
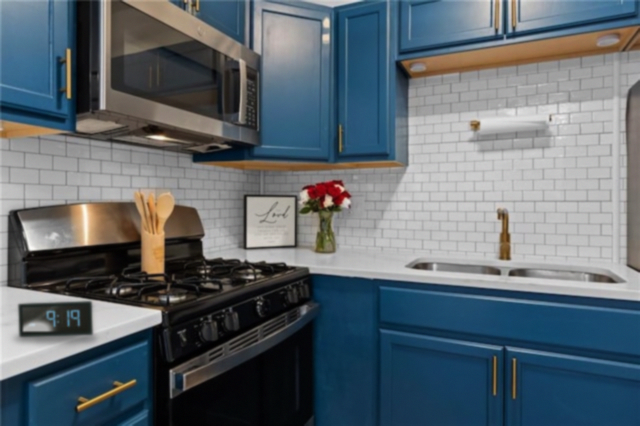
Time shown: **9:19**
